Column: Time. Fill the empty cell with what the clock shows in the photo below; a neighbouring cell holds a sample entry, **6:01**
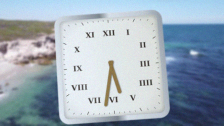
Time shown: **5:32**
